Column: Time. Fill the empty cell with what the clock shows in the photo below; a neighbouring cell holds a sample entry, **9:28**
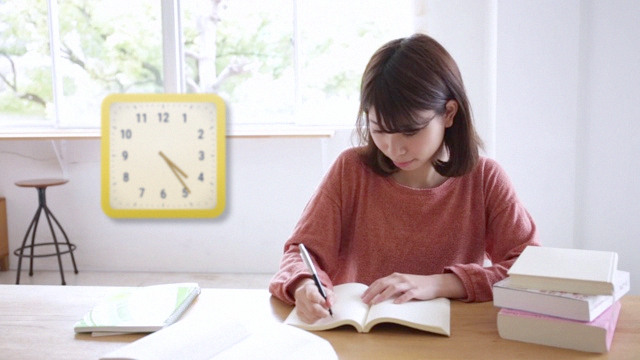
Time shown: **4:24**
